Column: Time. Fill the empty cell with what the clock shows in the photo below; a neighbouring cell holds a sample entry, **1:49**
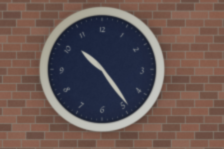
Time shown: **10:24**
